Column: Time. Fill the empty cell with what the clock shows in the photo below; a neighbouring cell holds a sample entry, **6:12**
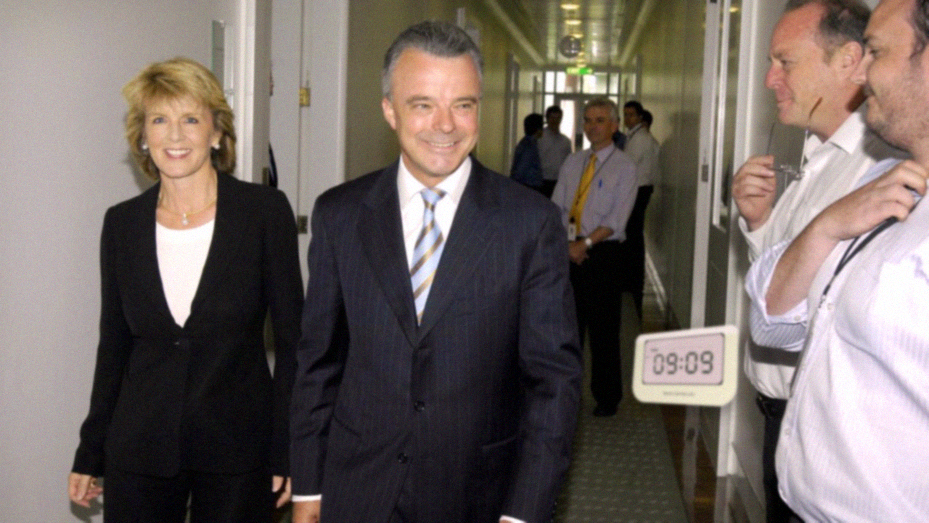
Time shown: **9:09**
